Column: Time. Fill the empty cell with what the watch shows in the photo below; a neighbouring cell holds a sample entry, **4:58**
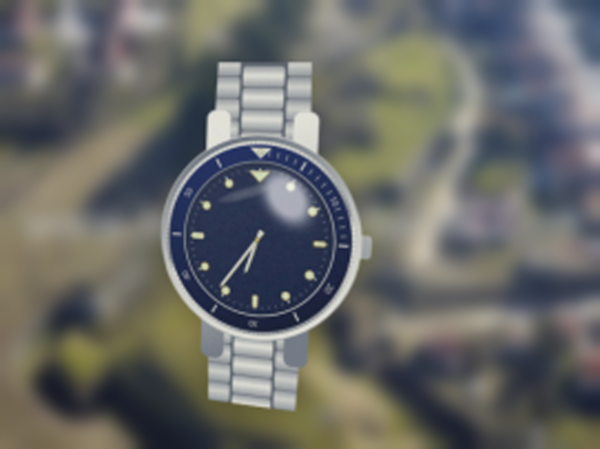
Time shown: **6:36**
